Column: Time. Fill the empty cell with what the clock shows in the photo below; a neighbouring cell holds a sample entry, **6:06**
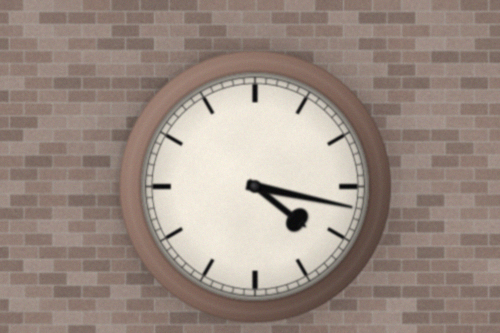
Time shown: **4:17**
